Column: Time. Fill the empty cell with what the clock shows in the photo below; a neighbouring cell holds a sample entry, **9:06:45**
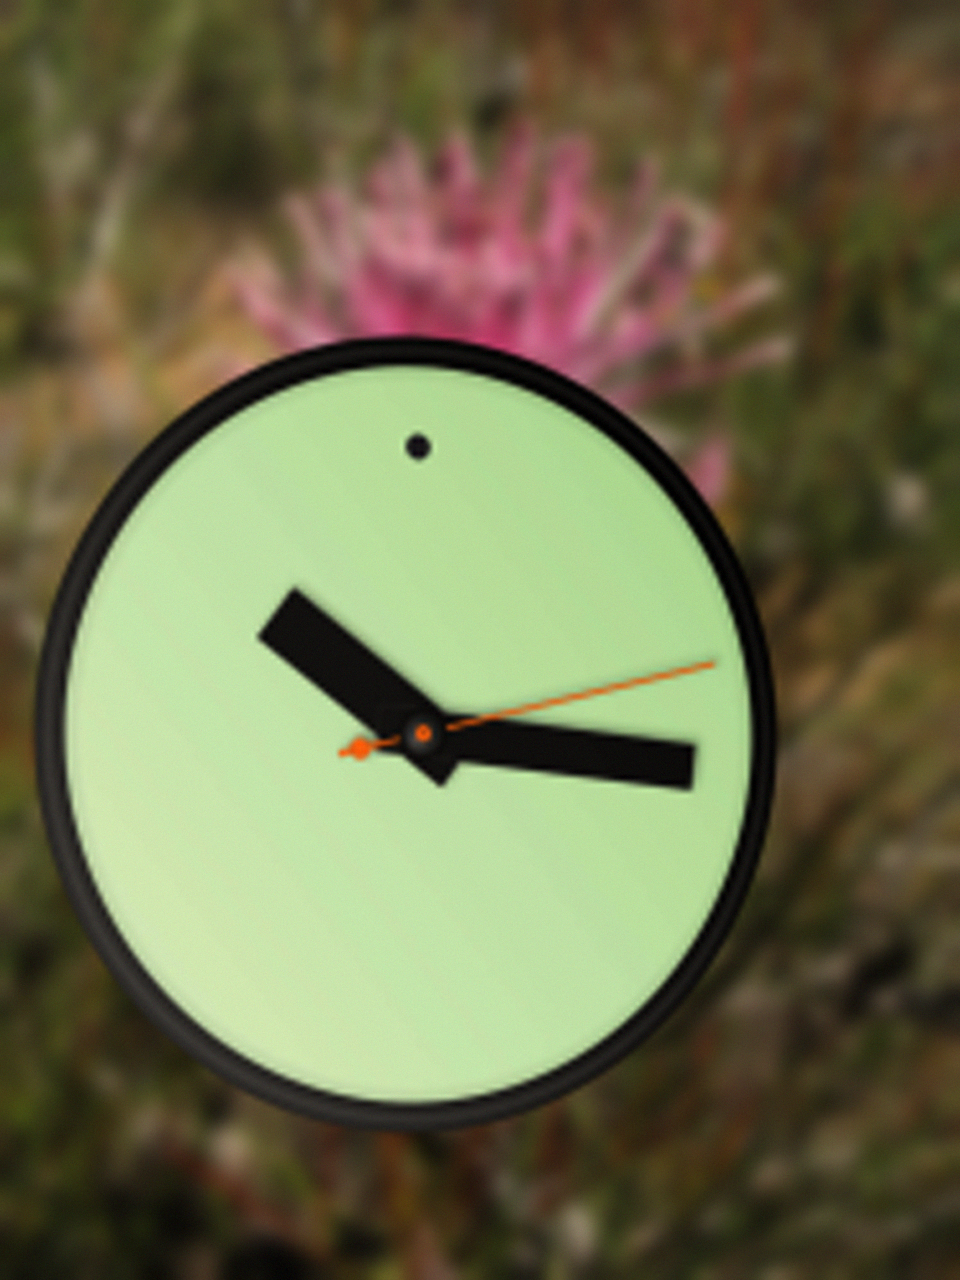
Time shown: **10:16:13**
